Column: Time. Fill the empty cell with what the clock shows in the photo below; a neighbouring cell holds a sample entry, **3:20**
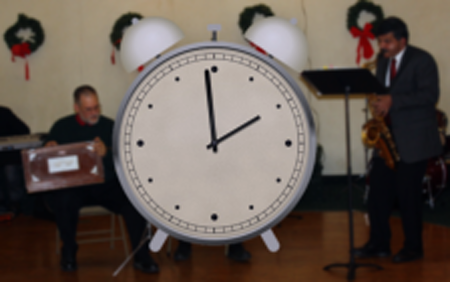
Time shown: **1:59**
